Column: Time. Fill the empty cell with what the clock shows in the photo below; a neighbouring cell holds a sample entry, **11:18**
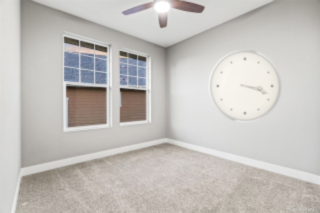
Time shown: **3:18**
